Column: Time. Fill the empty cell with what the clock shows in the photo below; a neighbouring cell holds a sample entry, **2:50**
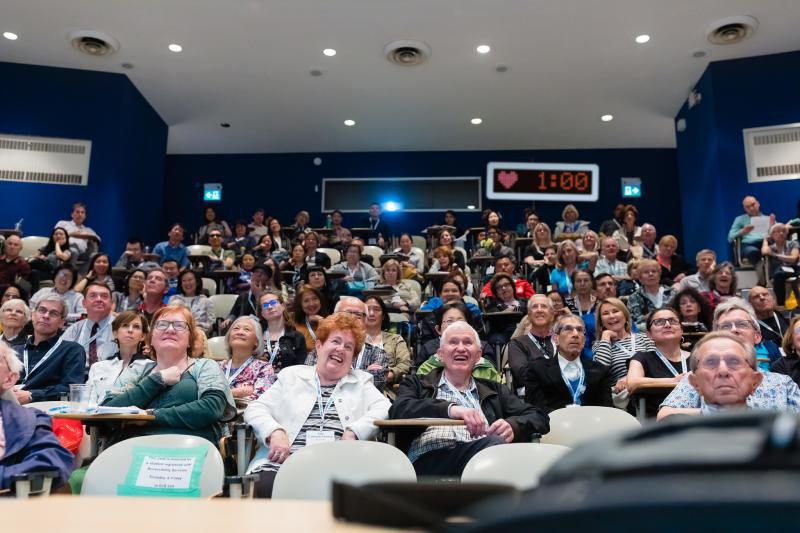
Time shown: **1:00**
